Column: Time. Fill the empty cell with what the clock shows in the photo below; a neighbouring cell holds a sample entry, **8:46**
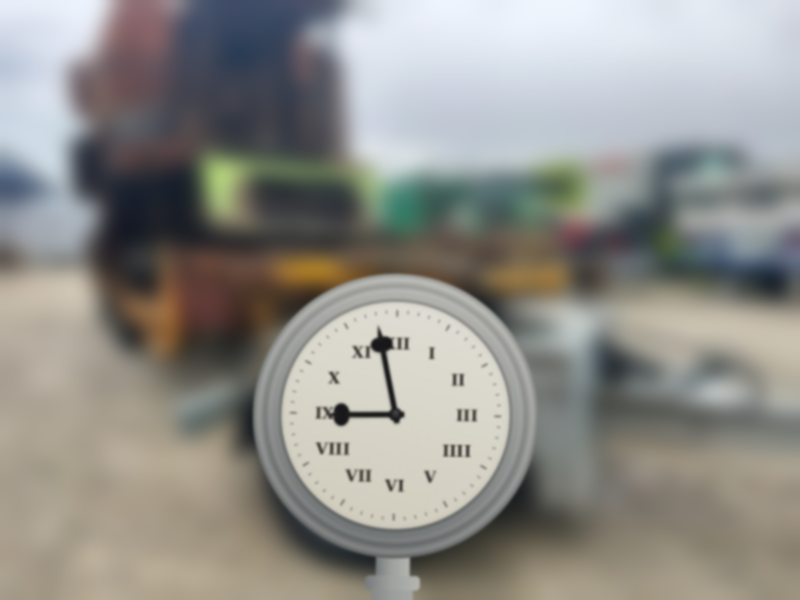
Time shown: **8:58**
